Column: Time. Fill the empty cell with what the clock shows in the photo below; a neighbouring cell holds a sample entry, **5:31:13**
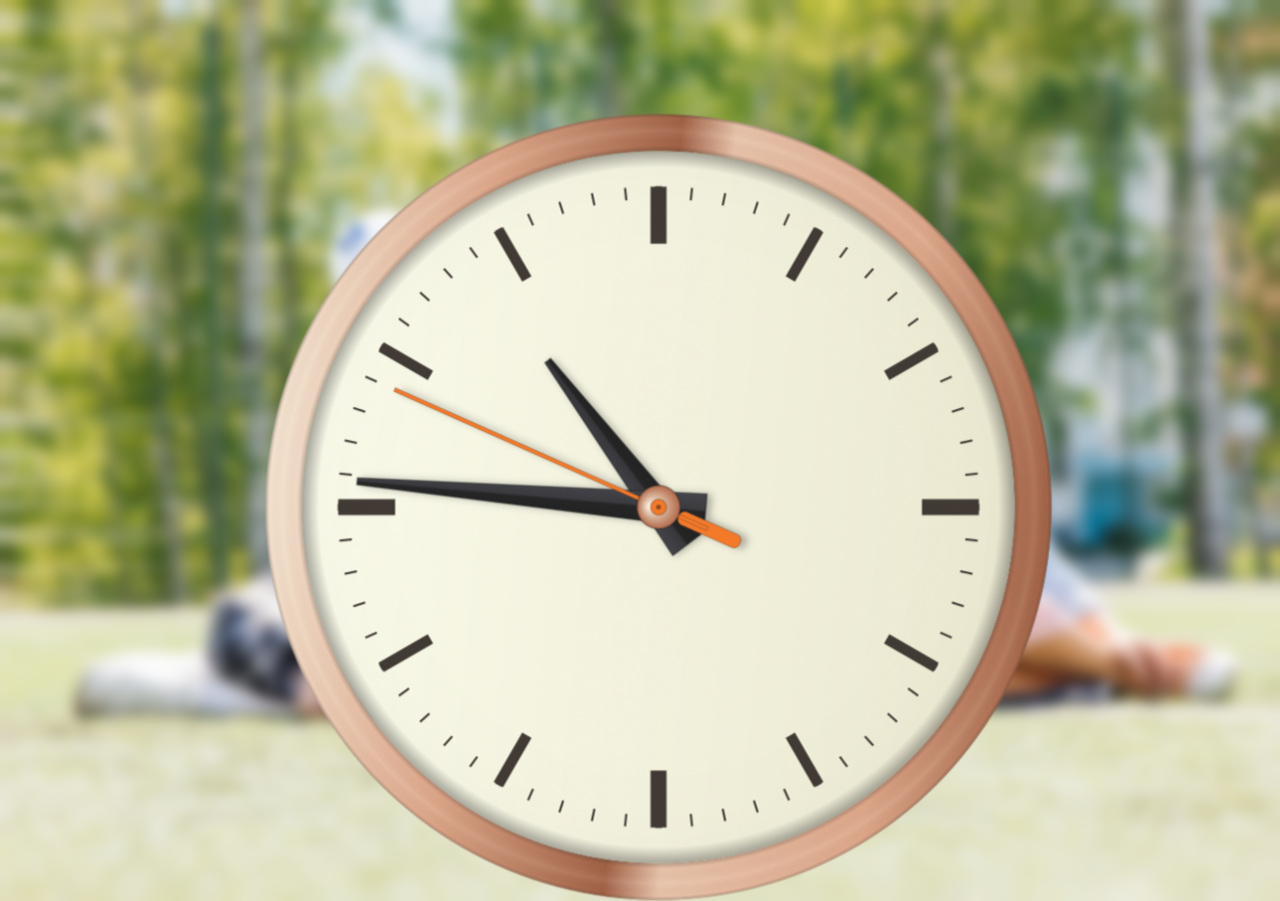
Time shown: **10:45:49**
